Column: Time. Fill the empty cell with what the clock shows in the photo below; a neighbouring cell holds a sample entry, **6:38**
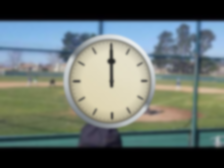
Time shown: **12:00**
